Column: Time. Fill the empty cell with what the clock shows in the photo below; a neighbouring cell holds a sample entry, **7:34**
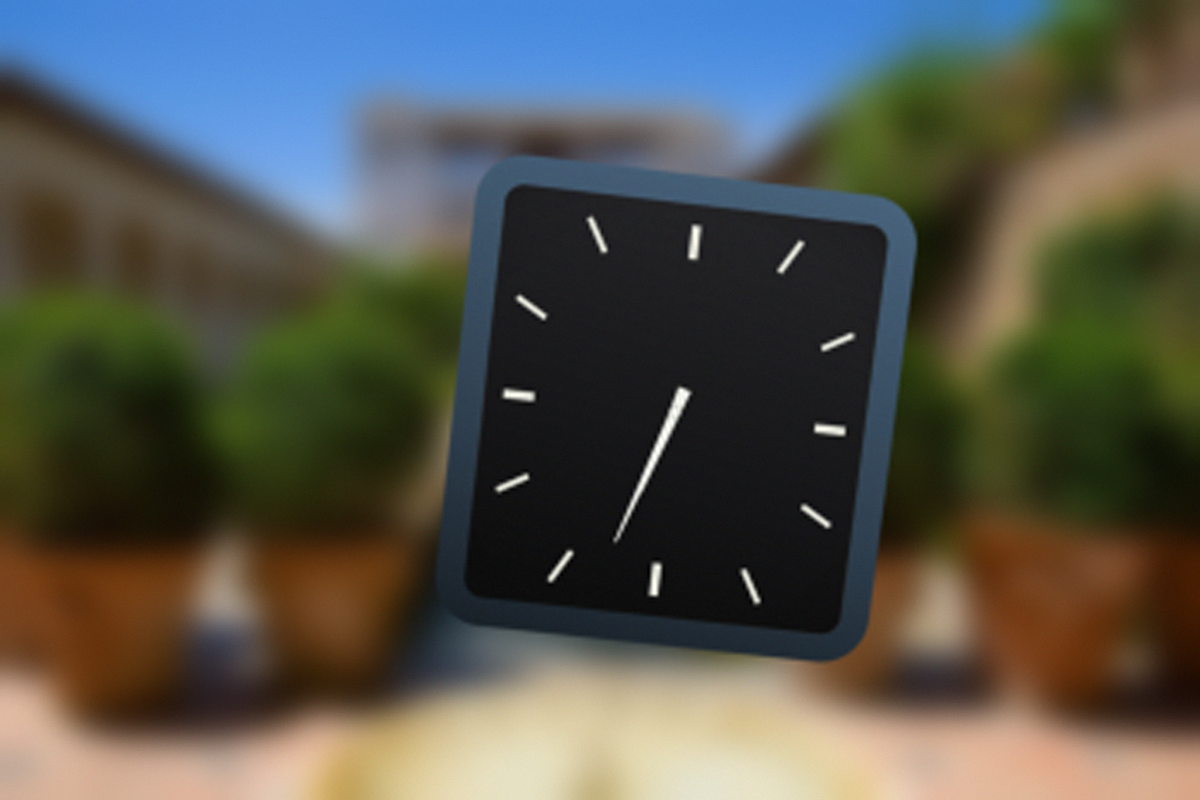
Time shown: **6:33**
